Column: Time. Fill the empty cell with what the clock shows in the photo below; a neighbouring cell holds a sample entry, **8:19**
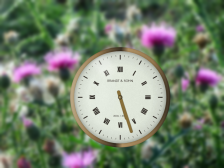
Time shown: **5:27**
